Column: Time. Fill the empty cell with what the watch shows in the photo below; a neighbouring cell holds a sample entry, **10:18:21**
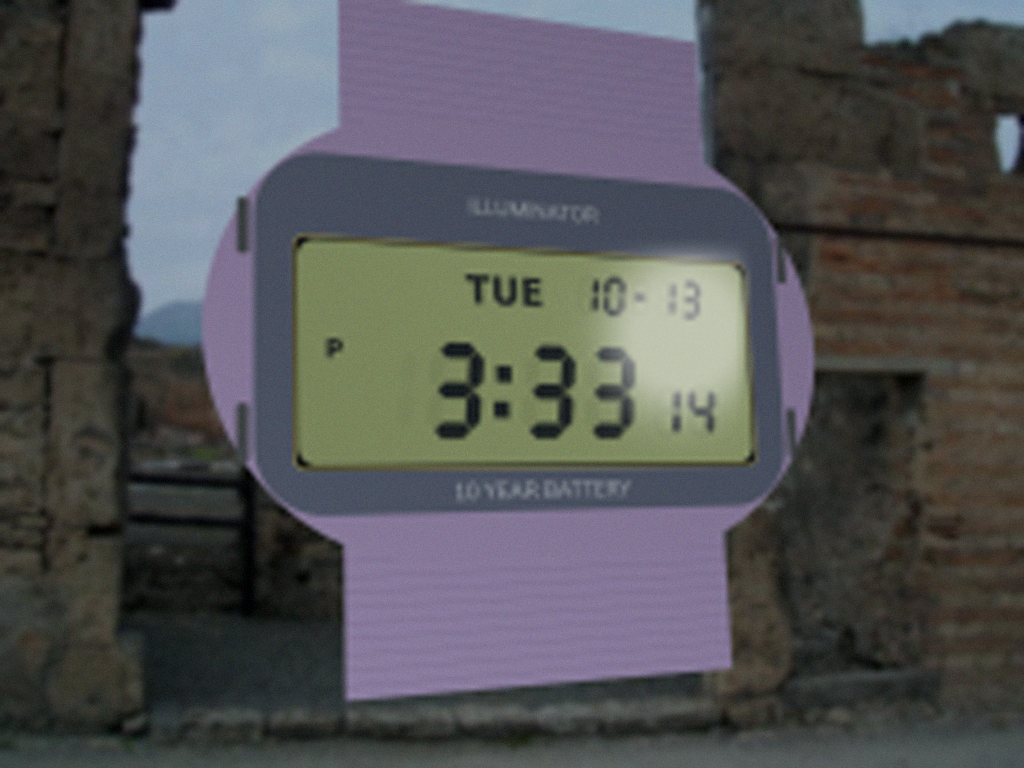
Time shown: **3:33:14**
